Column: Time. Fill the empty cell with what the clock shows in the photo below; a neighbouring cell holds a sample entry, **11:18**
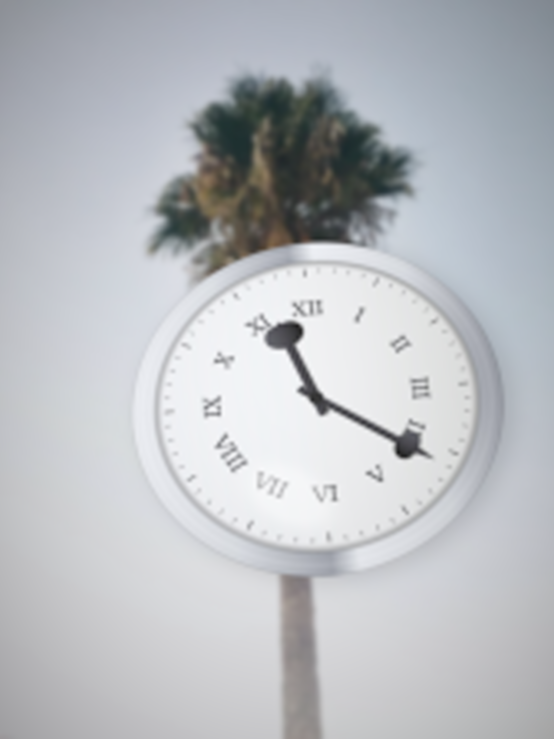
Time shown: **11:21**
